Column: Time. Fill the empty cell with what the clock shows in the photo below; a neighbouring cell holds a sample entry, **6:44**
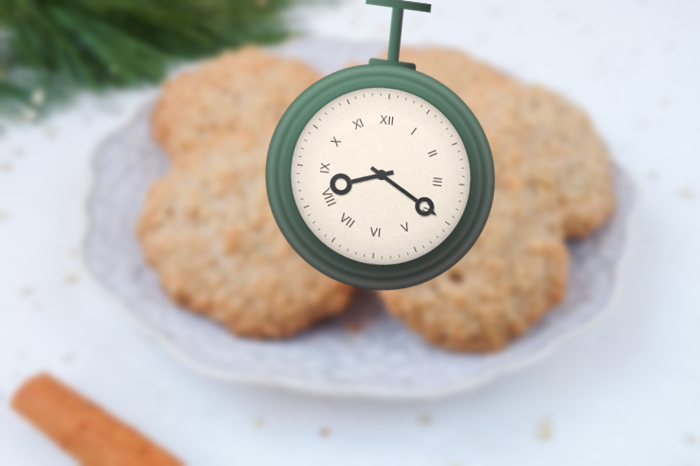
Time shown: **8:20**
